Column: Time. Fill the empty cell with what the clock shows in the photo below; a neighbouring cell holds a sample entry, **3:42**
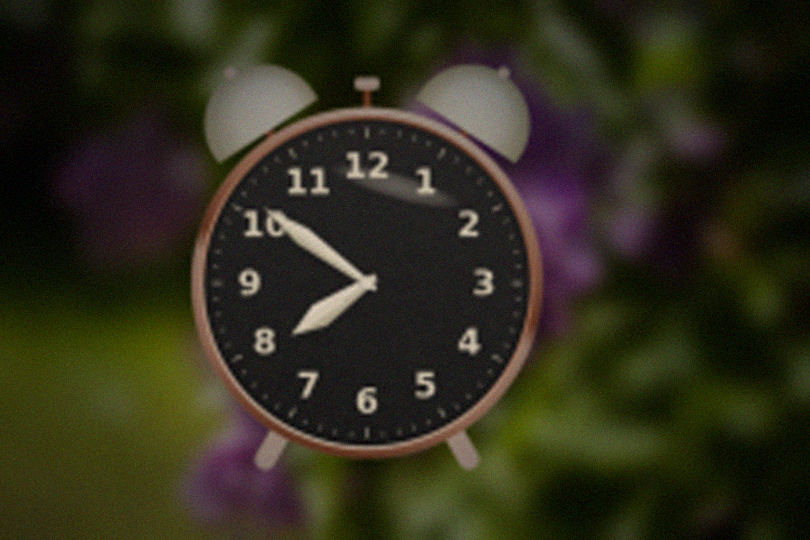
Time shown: **7:51**
